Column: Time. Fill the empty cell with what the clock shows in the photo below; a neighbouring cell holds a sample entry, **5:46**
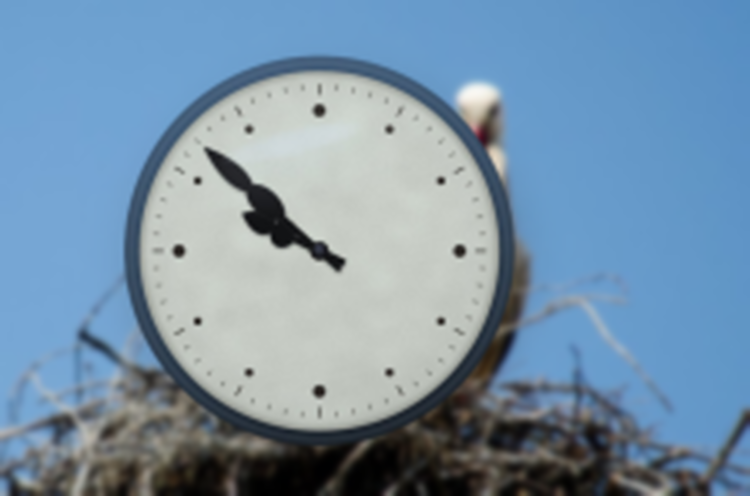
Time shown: **9:52**
